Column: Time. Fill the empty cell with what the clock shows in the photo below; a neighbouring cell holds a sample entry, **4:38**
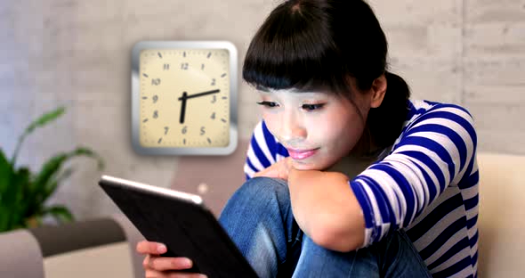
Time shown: **6:13**
